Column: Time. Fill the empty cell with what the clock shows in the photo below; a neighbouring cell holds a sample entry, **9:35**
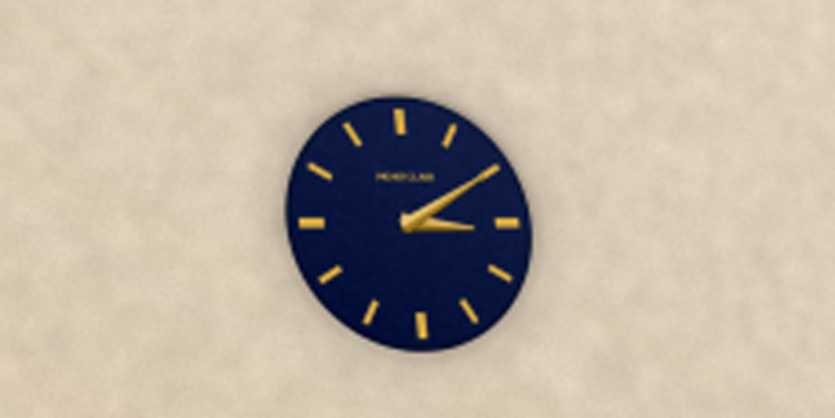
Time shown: **3:10**
